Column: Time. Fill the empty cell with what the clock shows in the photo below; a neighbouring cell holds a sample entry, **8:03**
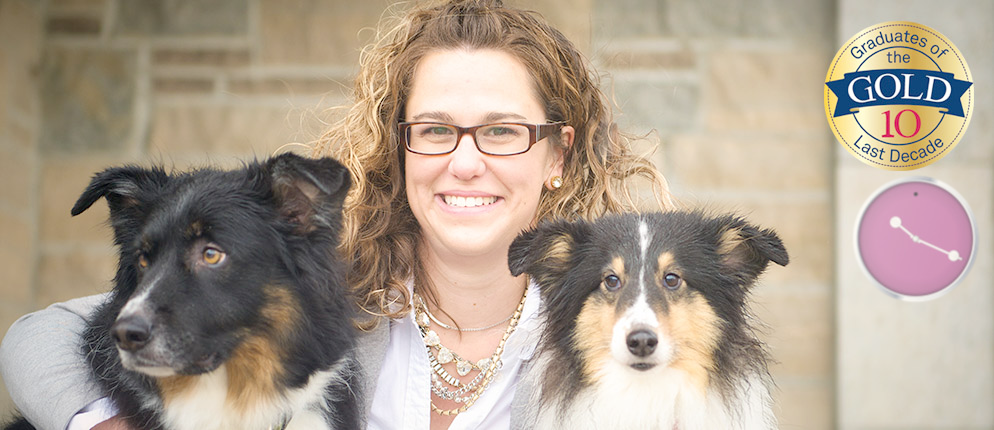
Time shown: **10:19**
